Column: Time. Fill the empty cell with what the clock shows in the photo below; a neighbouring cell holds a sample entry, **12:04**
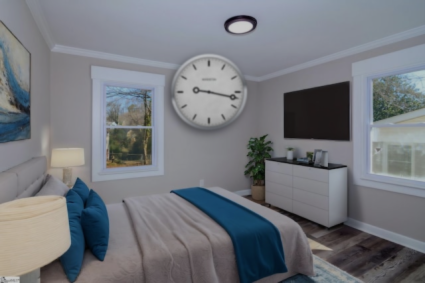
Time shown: **9:17**
